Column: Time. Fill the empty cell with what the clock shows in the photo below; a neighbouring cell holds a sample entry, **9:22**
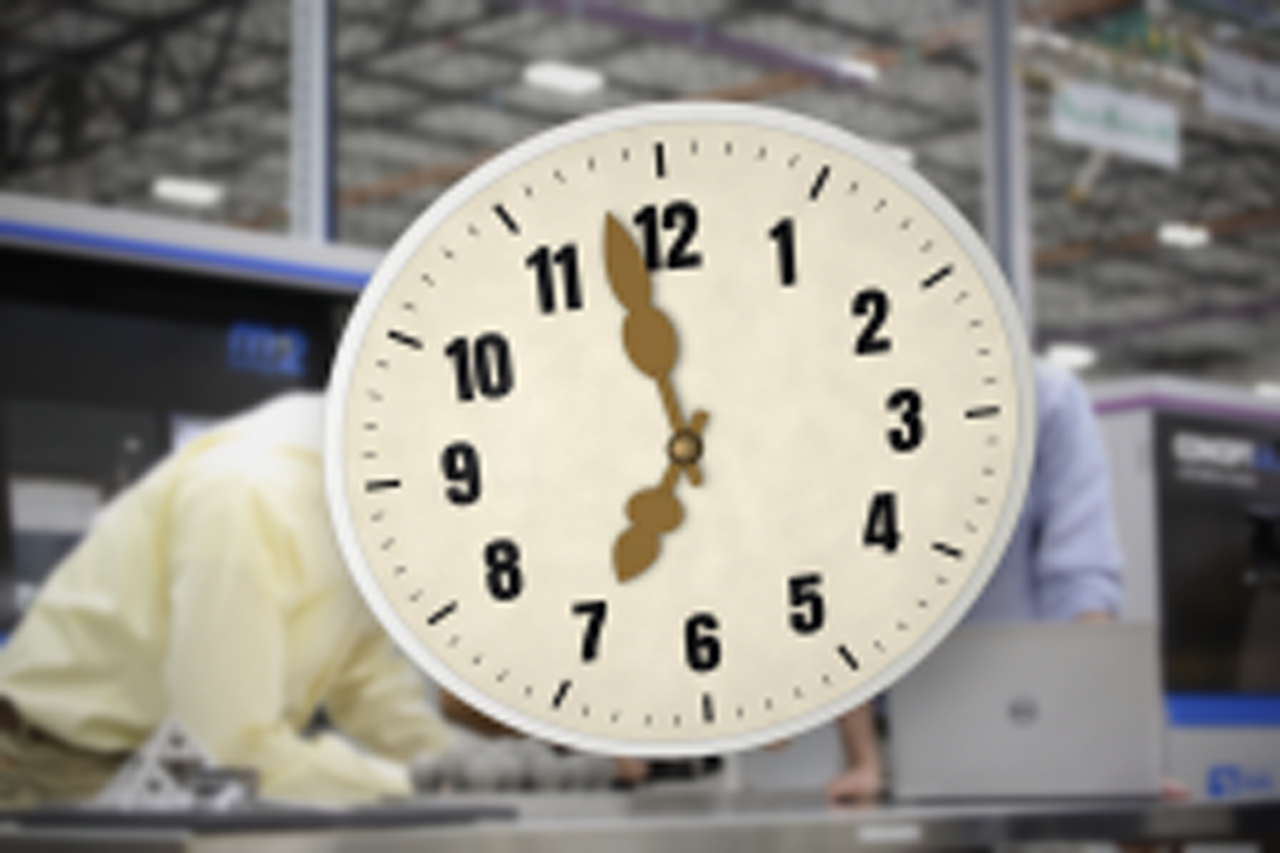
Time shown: **6:58**
